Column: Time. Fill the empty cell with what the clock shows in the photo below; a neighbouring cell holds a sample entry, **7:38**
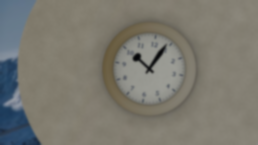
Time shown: **10:04**
